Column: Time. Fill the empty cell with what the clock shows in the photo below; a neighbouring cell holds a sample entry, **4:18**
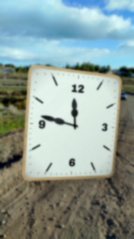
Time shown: **11:47**
